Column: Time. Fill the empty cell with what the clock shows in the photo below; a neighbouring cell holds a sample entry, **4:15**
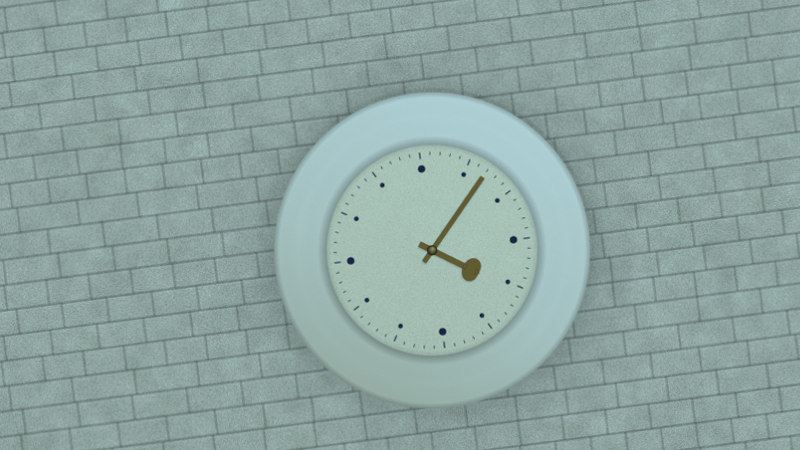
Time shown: **4:07**
